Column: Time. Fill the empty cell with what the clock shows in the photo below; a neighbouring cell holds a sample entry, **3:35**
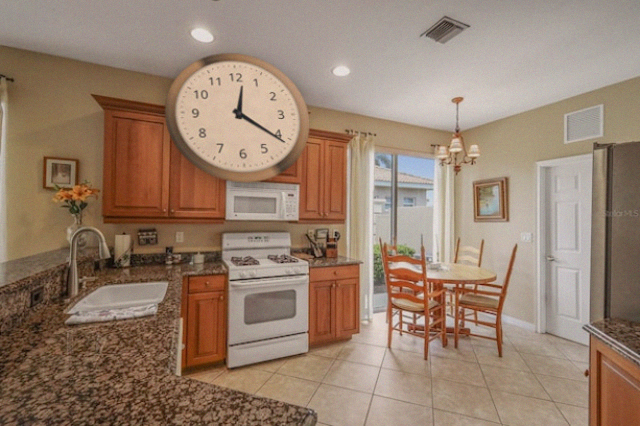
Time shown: **12:21**
